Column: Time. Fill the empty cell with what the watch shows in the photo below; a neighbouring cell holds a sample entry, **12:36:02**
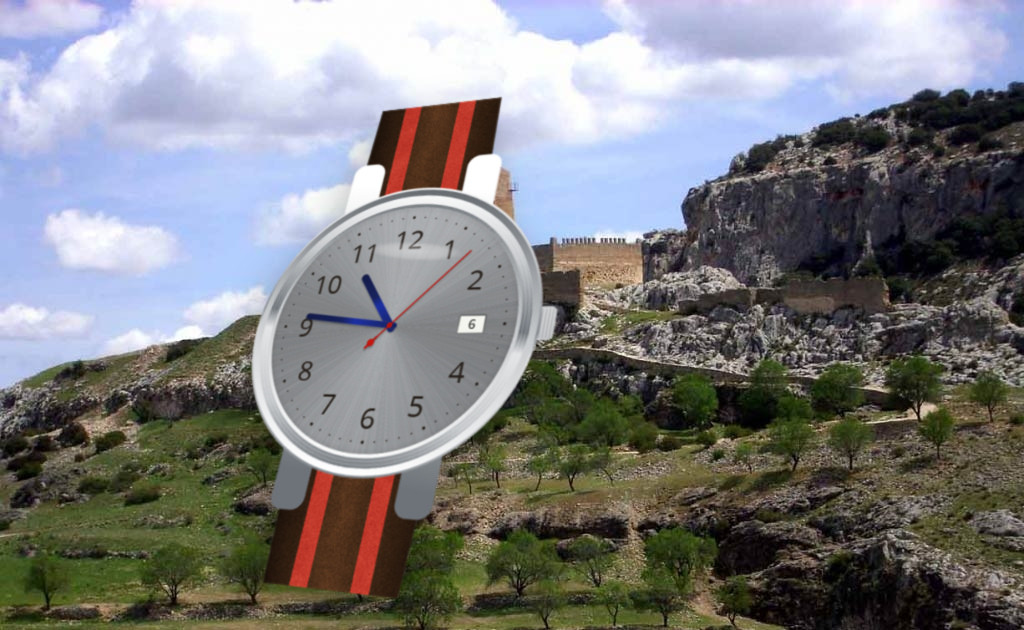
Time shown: **10:46:07**
